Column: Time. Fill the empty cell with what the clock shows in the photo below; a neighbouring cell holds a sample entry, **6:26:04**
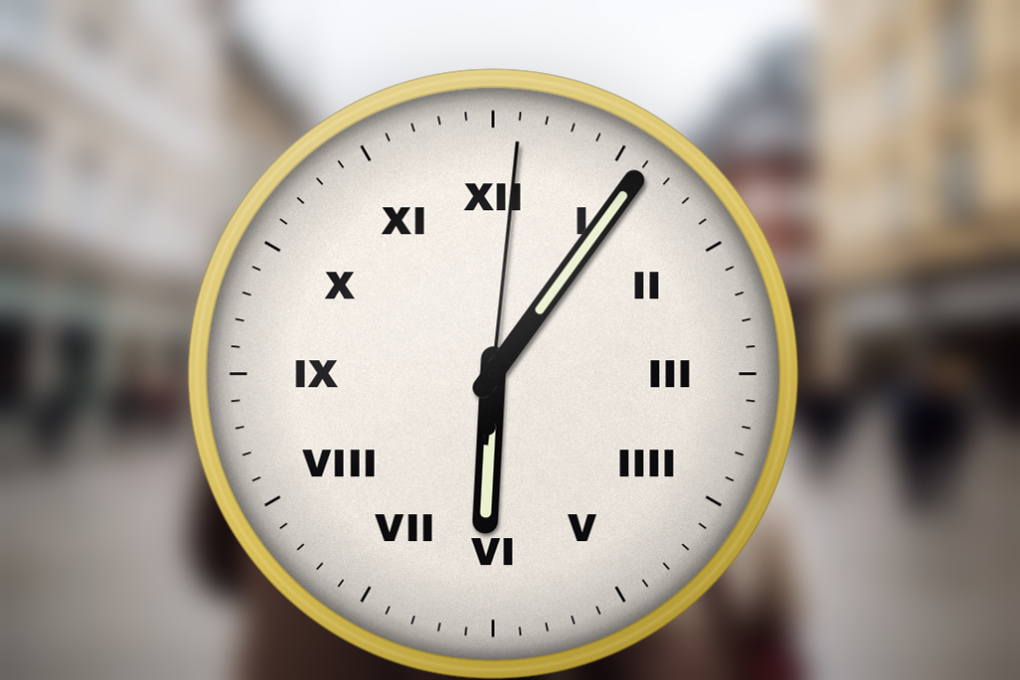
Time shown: **6:06:01**
